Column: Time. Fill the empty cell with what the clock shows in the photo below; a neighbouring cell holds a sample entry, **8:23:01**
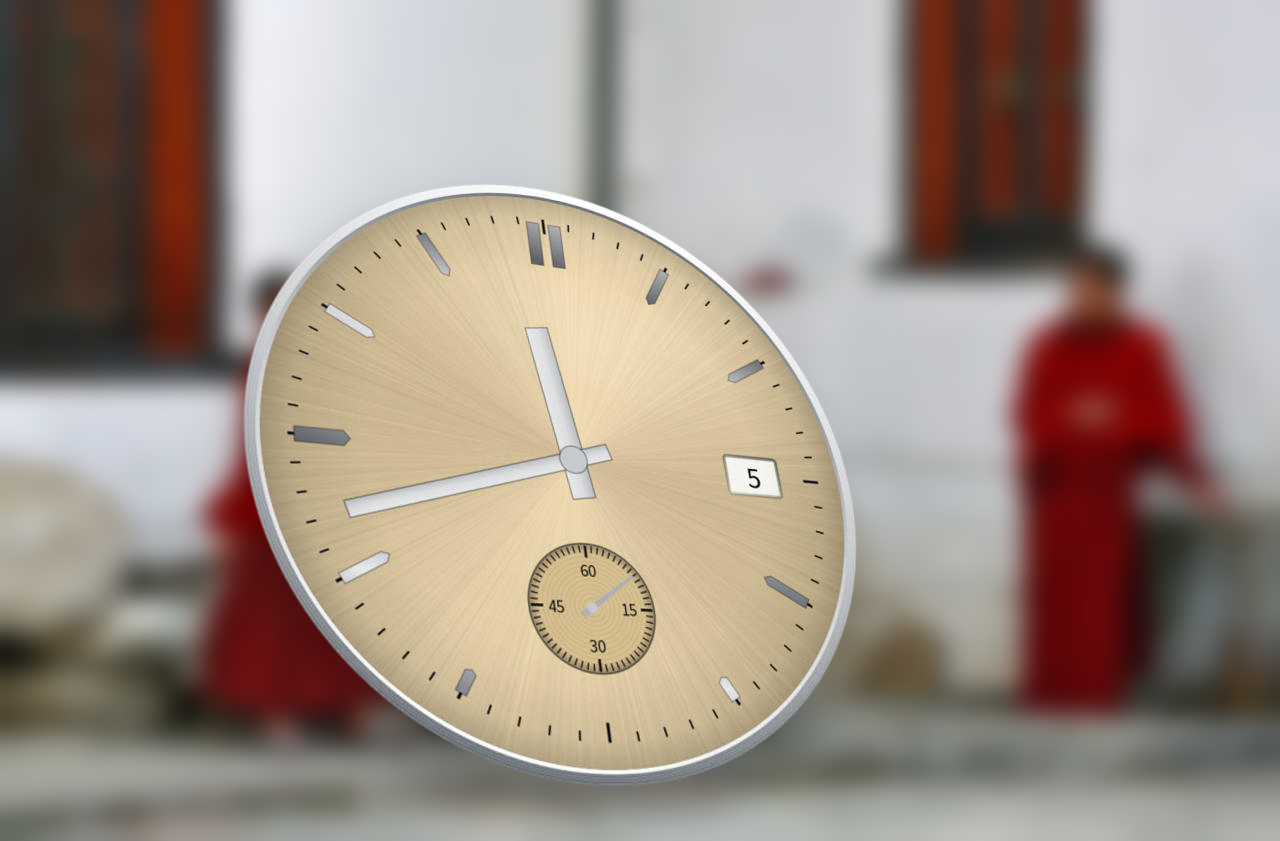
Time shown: **11:42:09**
